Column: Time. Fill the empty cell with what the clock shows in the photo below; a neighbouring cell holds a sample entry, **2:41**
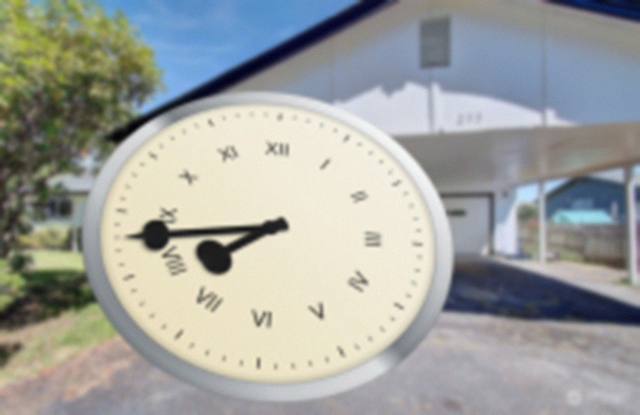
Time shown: **7:43**
